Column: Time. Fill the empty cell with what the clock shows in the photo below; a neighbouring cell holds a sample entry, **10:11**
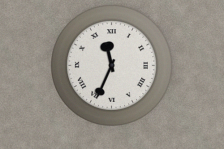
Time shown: **11:34**
